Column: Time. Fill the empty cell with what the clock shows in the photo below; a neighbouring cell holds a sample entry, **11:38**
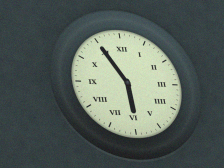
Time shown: **5:55**
